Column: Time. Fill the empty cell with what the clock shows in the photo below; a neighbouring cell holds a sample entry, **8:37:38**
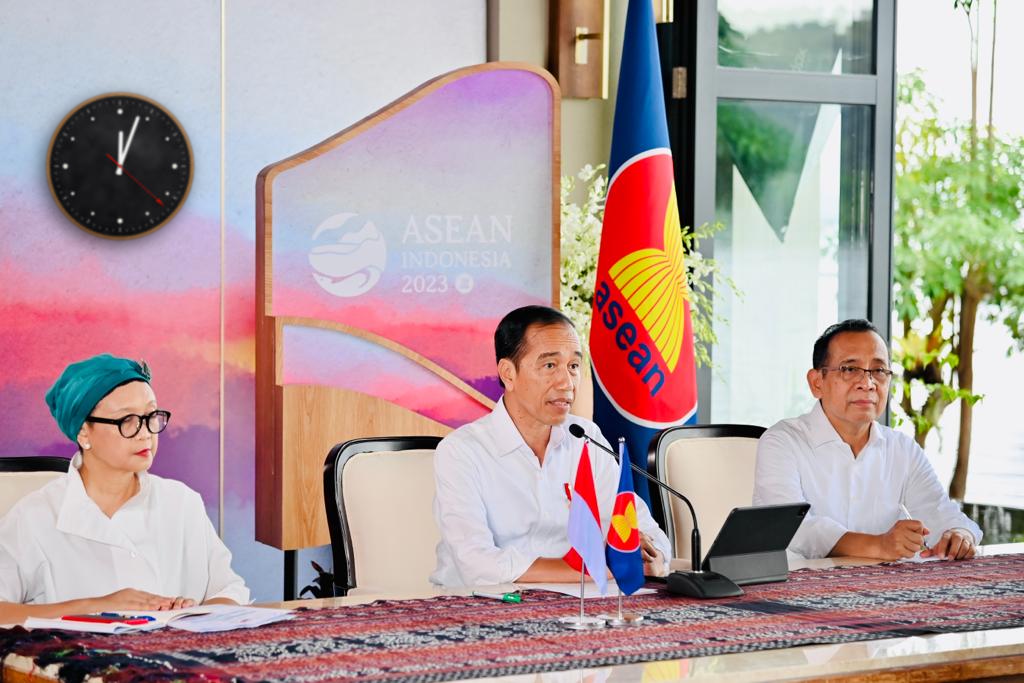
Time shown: **12:03:22**
